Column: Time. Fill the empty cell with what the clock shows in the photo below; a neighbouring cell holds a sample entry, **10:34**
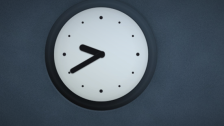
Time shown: **9:40**
